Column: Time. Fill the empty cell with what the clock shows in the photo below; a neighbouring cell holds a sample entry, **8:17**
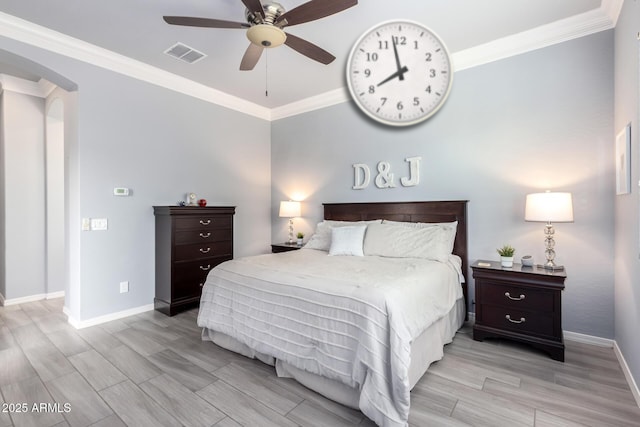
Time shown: **7:58**
